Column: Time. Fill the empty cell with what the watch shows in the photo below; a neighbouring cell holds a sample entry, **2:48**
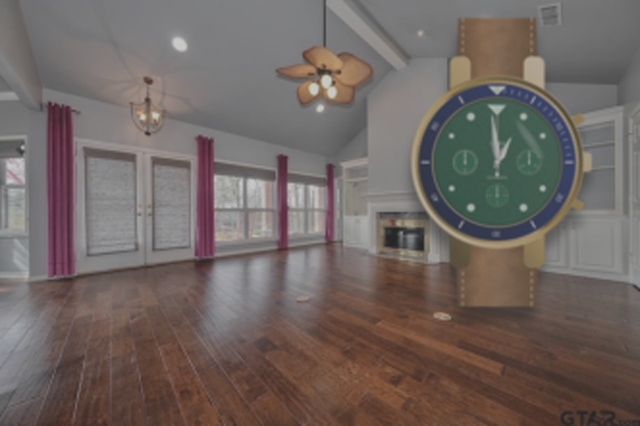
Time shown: **12:59**
